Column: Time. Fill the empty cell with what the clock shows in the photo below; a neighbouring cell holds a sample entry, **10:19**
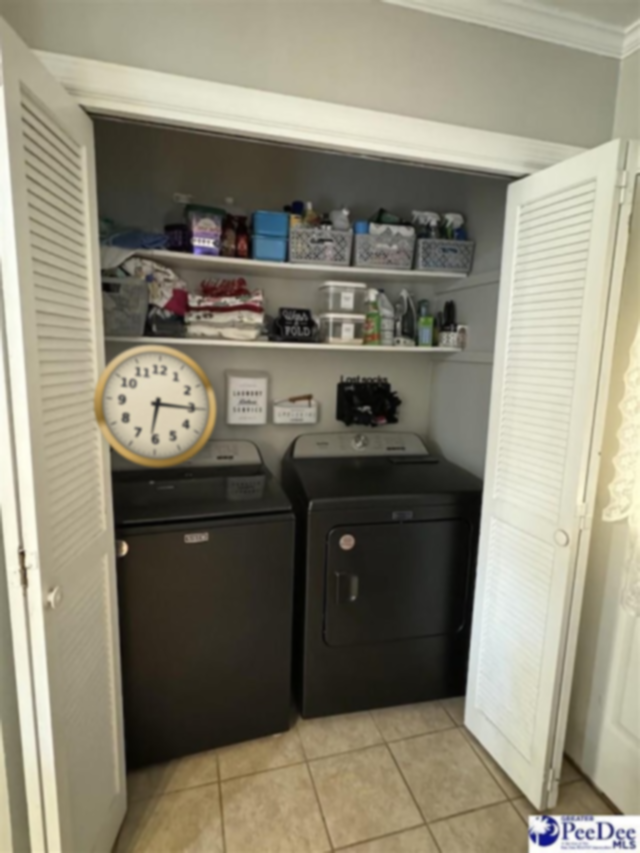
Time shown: **6:15**
